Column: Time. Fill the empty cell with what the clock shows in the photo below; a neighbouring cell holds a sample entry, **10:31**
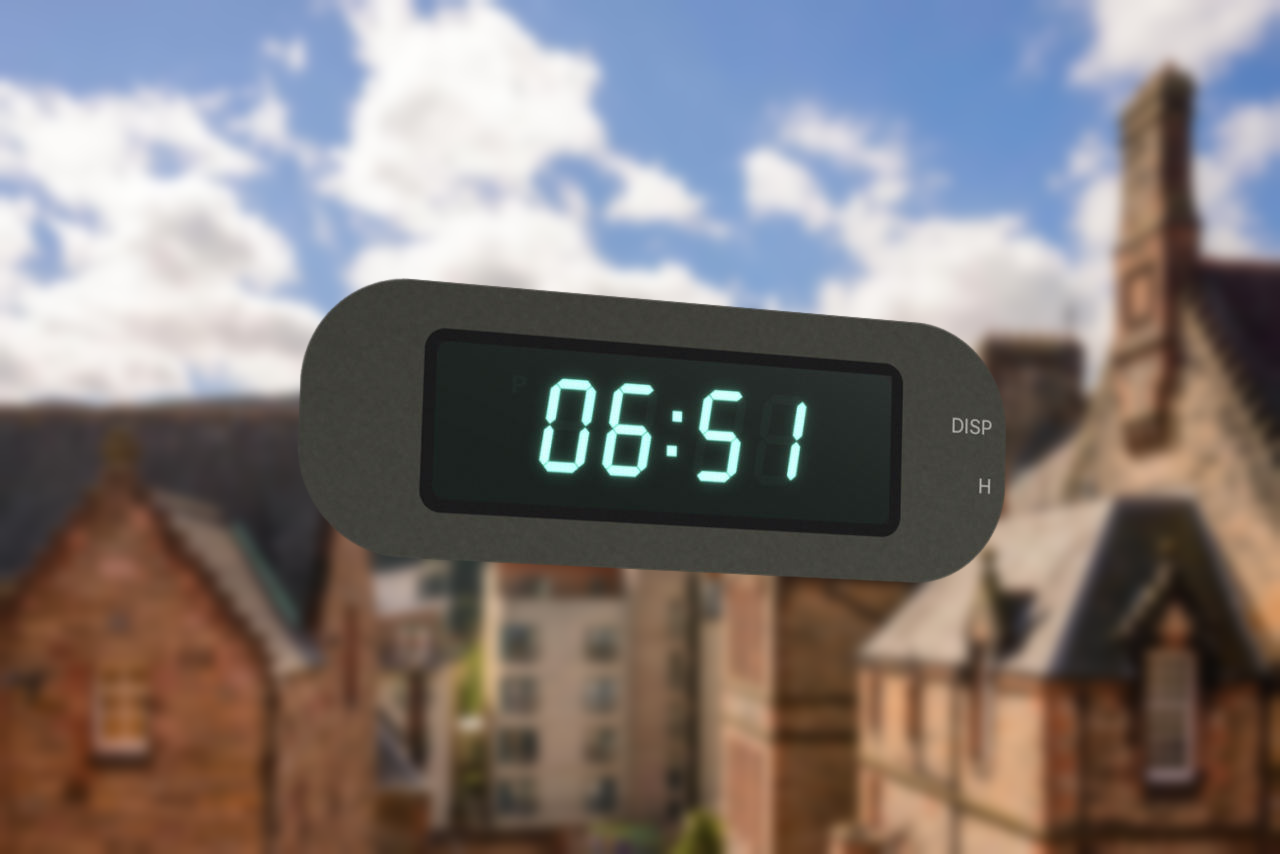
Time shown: **6:51**
